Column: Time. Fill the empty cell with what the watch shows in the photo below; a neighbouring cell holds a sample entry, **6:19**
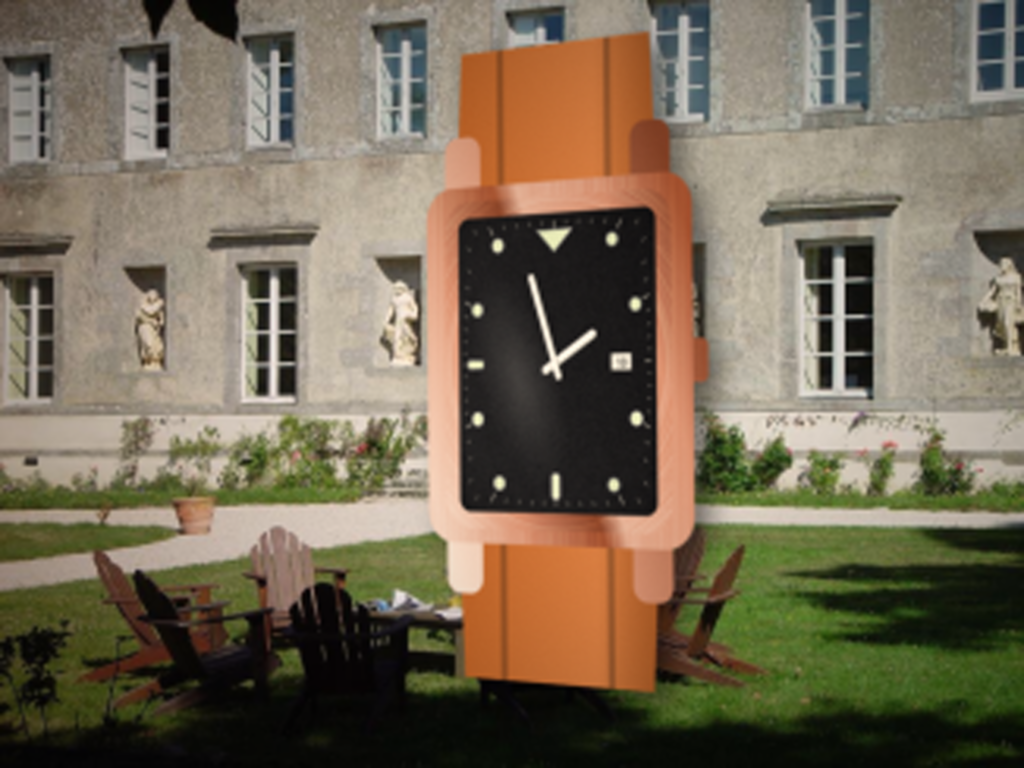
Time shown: **1:57**
